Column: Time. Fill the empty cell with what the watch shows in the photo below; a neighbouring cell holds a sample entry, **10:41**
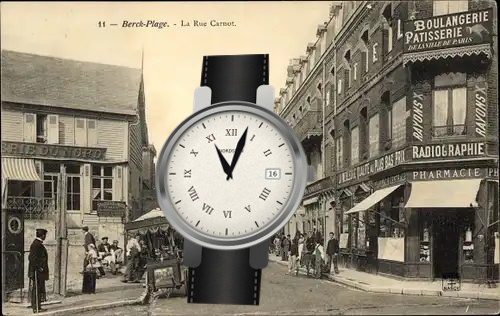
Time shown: **11:03**
